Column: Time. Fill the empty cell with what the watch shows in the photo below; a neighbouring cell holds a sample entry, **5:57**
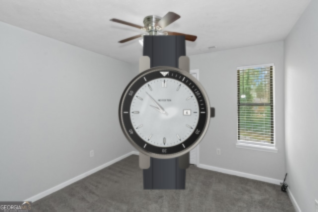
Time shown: **9:53**
